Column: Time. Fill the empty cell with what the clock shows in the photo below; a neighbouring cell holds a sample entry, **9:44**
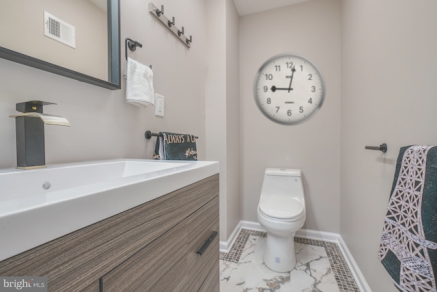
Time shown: **9:02**
